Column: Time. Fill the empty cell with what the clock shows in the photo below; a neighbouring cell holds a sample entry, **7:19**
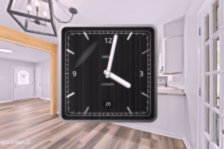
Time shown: **4:02**
